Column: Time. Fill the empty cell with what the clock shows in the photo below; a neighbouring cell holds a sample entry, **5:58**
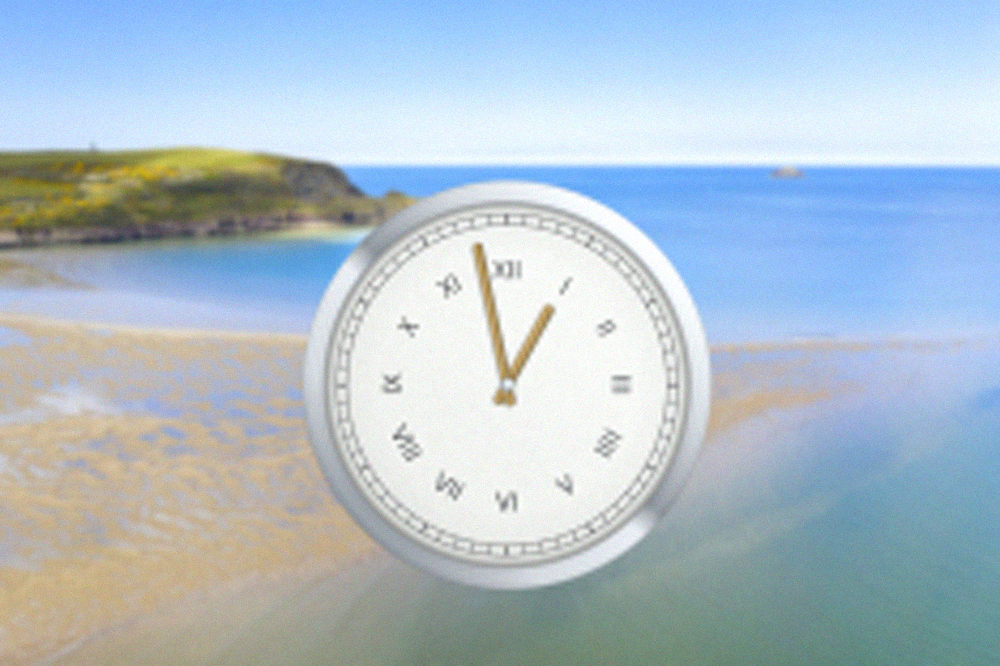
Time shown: **12:58**
